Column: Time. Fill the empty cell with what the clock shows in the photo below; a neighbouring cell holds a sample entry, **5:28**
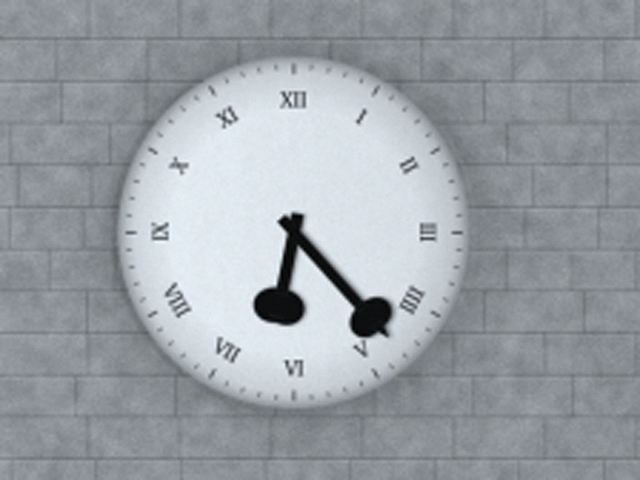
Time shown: **6:23**
